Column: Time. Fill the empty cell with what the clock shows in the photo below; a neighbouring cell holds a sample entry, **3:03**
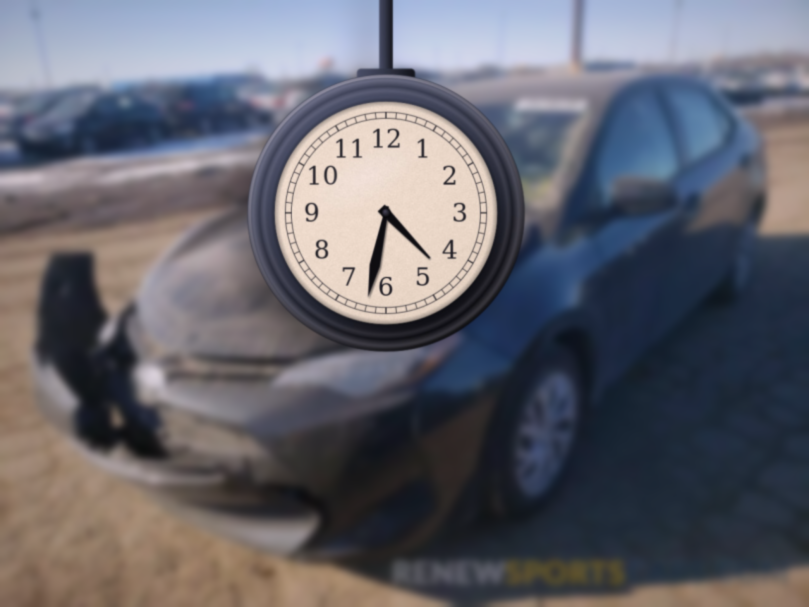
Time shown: **4:32**
